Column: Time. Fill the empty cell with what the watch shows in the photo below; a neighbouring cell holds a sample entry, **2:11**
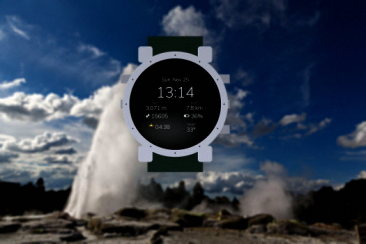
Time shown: **13:14**
